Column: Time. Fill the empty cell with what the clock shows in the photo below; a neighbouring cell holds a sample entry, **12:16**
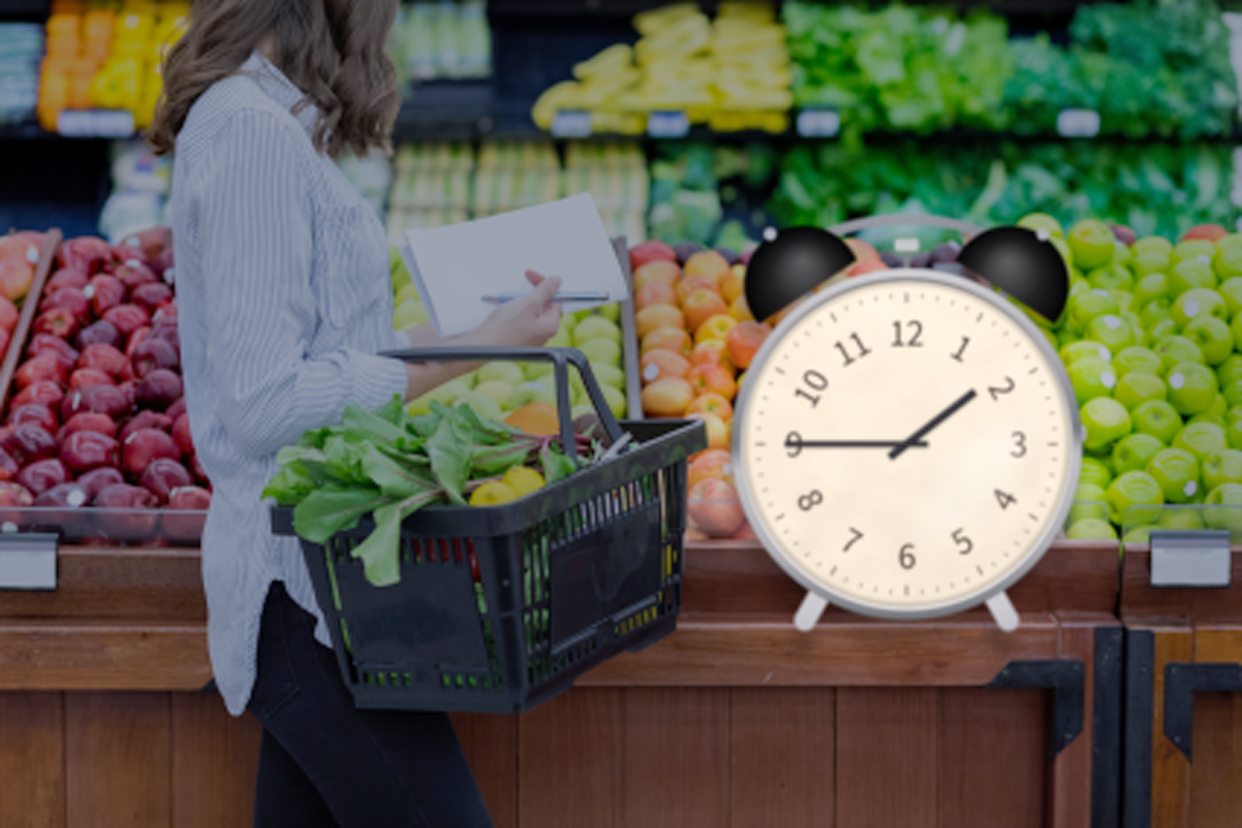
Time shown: **1:45**
